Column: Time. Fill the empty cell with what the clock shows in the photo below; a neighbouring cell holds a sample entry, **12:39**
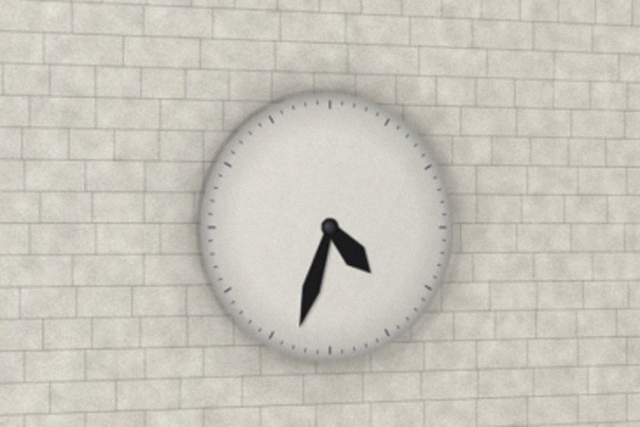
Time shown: **4:33**
